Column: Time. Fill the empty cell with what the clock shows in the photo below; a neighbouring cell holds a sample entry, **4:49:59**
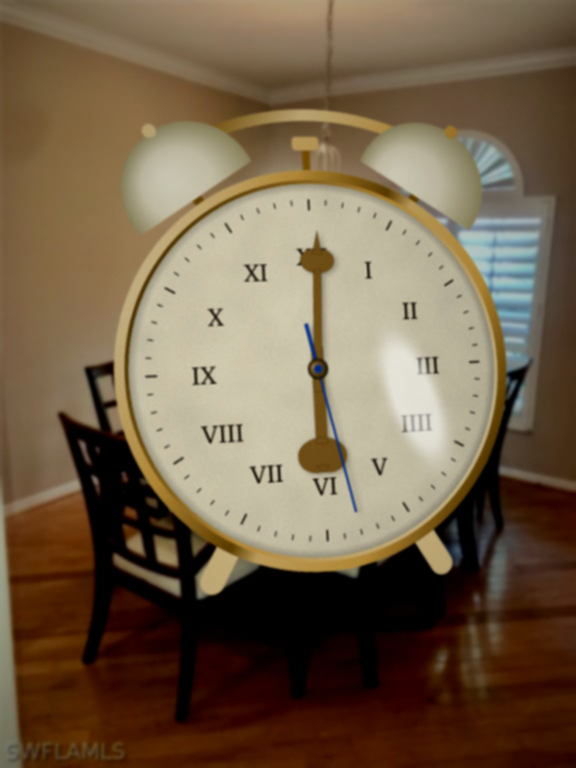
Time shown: **6:00:28**
